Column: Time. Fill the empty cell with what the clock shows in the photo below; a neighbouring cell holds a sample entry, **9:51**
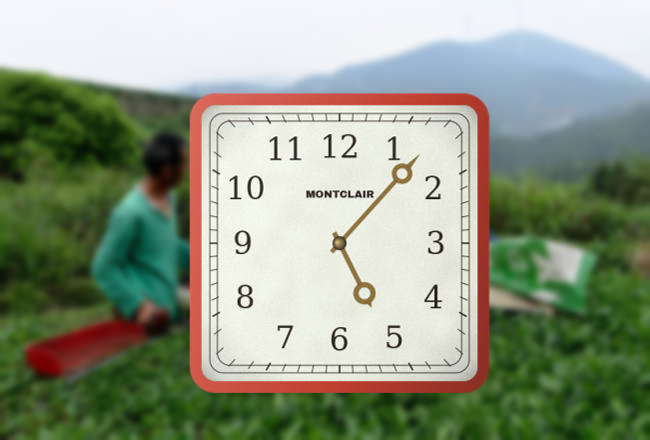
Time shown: **5:07**
